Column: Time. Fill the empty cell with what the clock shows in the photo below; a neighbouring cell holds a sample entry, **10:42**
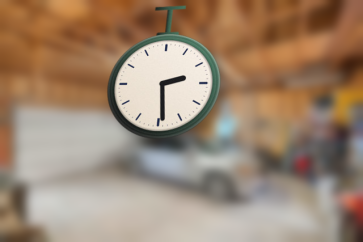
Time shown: **2:29**
